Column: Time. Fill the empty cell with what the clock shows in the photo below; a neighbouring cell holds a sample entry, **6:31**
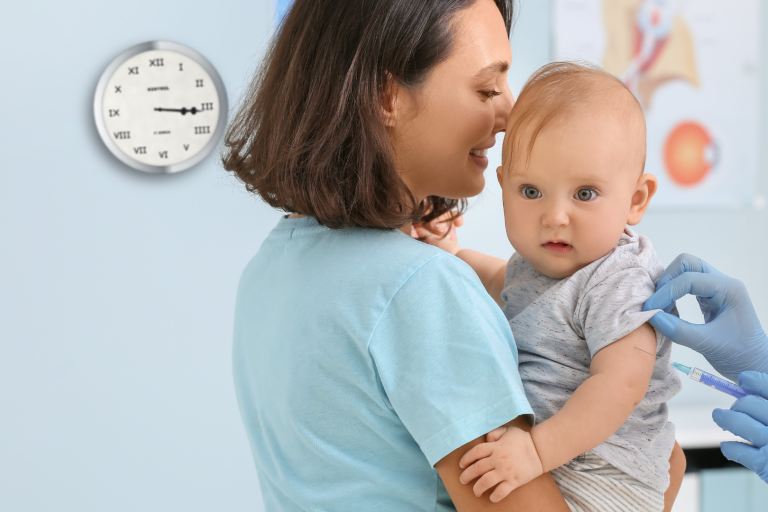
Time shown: **3:16**
